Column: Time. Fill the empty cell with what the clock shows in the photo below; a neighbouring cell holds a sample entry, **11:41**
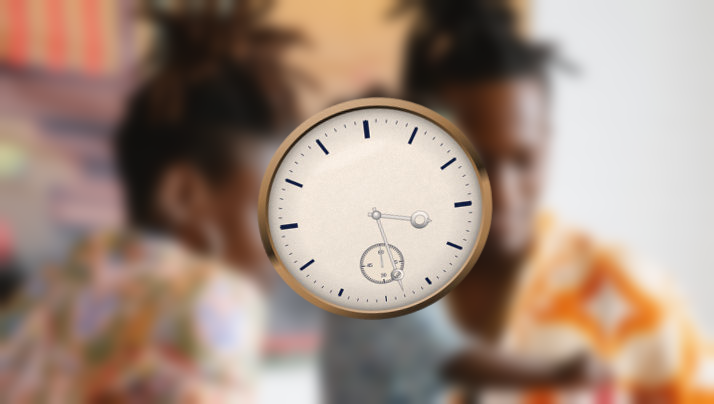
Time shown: **3:28**
